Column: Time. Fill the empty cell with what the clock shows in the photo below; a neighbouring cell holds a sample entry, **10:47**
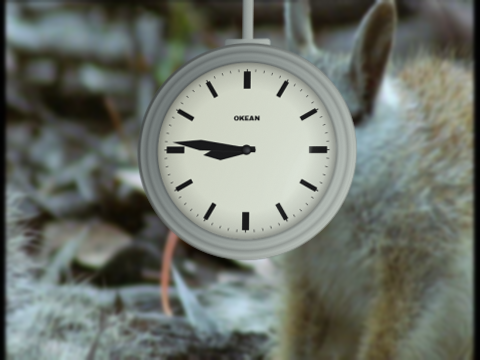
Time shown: **8:46**
